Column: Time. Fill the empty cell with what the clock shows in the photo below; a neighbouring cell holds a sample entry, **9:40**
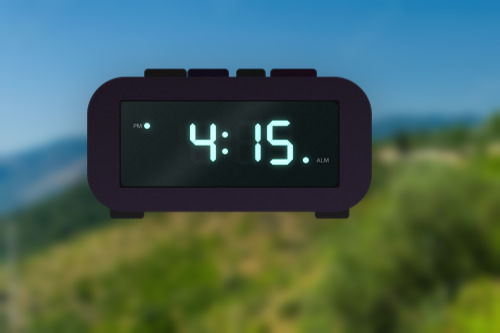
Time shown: **4:15**
